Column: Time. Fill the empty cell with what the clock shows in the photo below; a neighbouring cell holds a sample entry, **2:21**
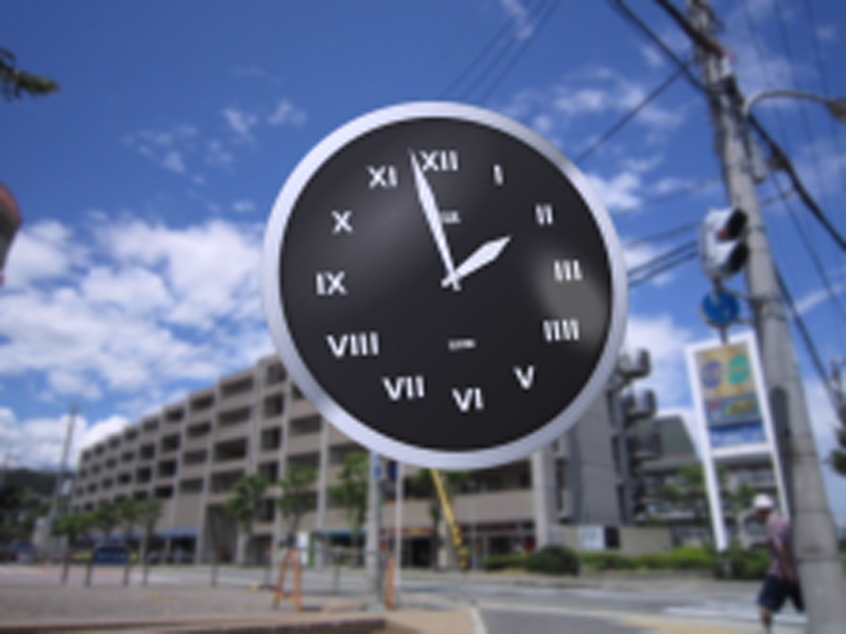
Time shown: **1:58**
